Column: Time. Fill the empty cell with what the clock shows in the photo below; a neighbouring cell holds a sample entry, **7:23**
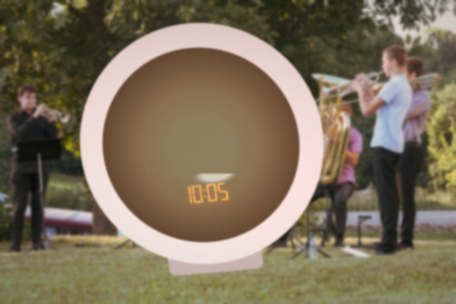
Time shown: **10:05**
